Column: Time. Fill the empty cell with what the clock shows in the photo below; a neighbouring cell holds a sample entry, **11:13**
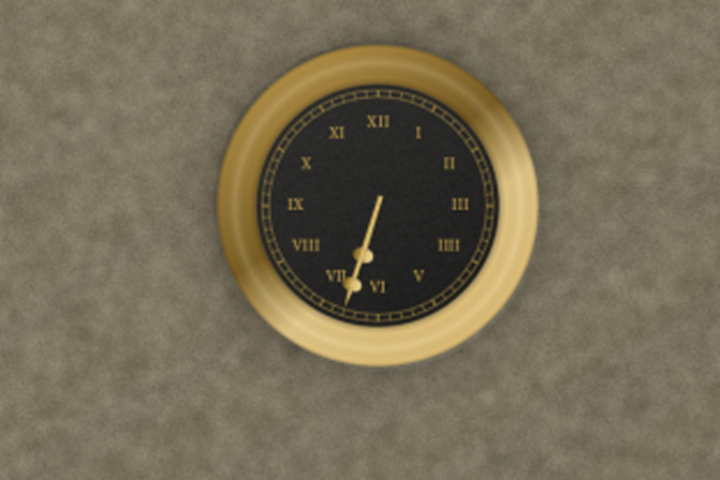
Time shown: **6:33**
